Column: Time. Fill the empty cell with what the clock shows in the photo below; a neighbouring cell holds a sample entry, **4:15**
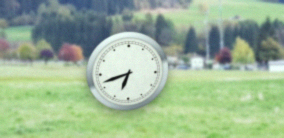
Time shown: **6:42**
